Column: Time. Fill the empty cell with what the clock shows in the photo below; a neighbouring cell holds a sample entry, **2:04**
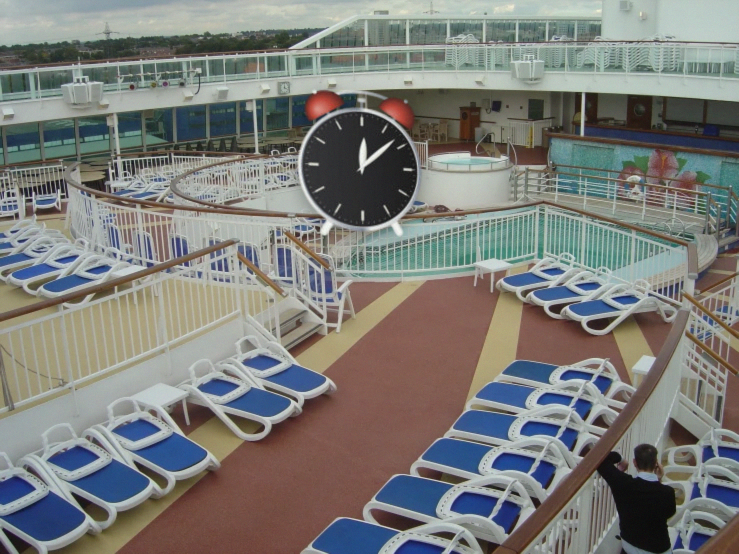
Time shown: **12:08**
